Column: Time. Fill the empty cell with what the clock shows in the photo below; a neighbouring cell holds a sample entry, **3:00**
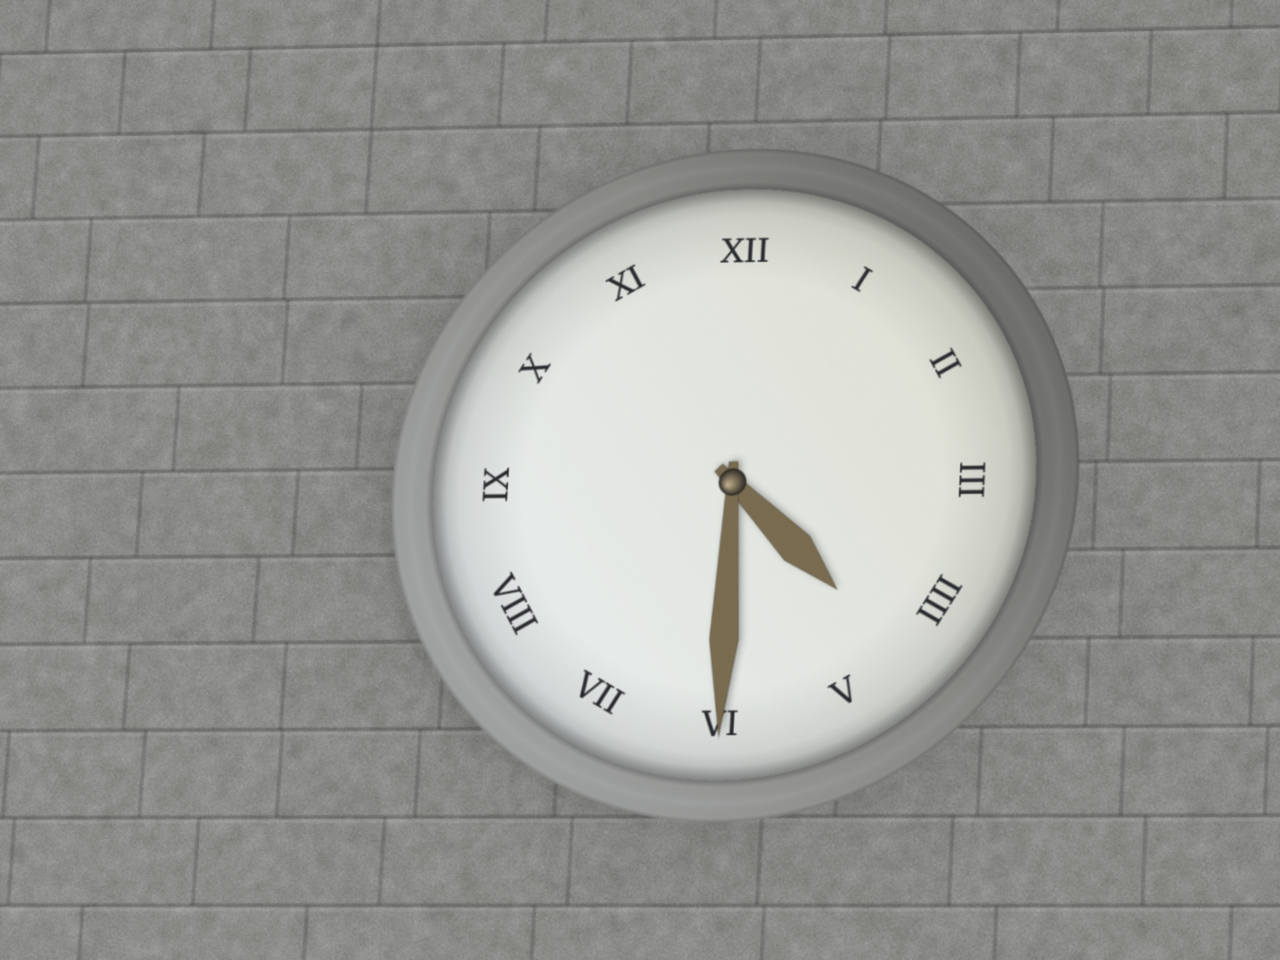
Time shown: **4:30**
